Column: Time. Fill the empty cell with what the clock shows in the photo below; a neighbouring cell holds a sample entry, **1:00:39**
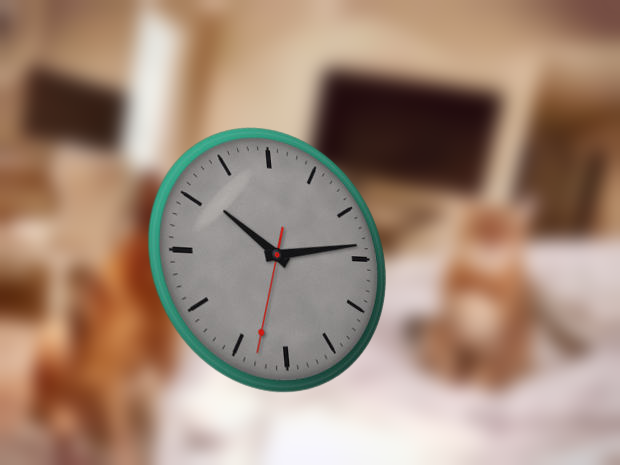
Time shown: **10:13:33**
